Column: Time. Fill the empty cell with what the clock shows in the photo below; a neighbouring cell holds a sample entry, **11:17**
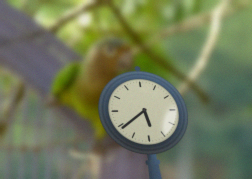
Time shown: **5:39**
